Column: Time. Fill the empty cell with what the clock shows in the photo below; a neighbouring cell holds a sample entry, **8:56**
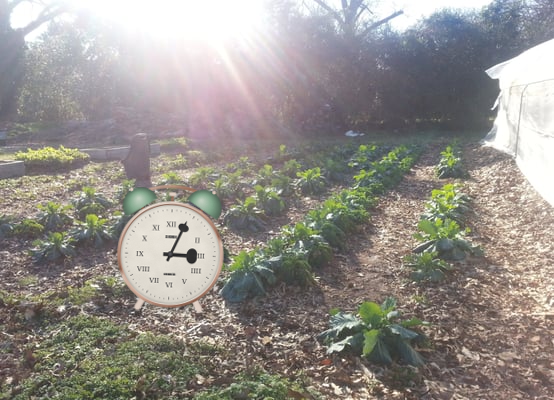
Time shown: **3:04**
